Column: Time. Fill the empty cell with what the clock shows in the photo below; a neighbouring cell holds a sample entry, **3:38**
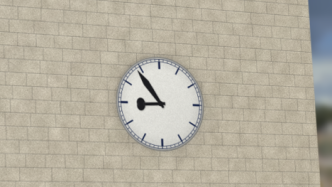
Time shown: **8:54**
